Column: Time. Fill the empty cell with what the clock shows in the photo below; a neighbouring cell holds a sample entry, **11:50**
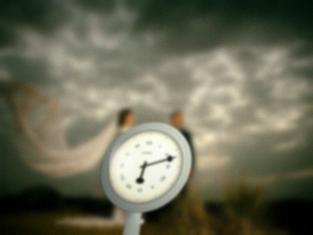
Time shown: **6:12**
